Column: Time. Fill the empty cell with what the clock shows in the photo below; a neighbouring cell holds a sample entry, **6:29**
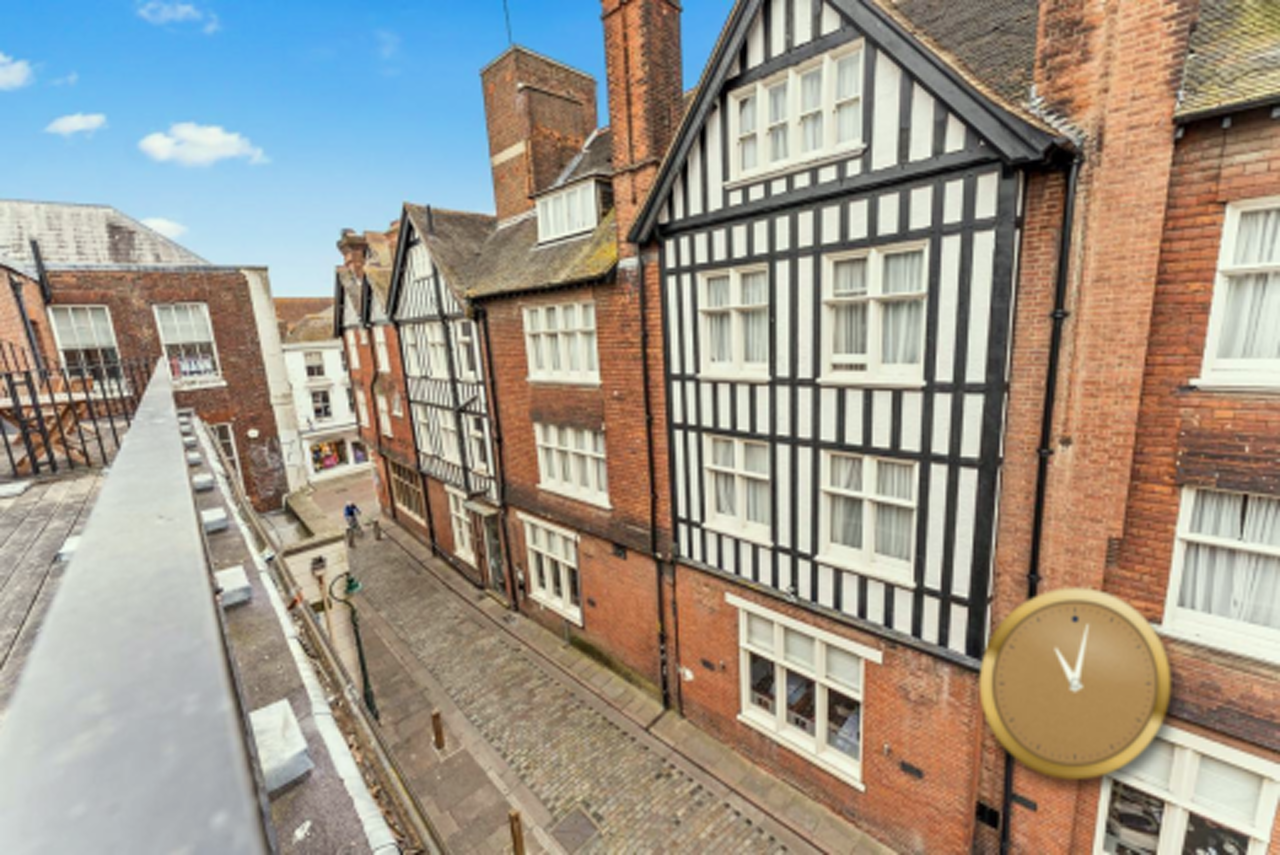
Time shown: **11:02**
